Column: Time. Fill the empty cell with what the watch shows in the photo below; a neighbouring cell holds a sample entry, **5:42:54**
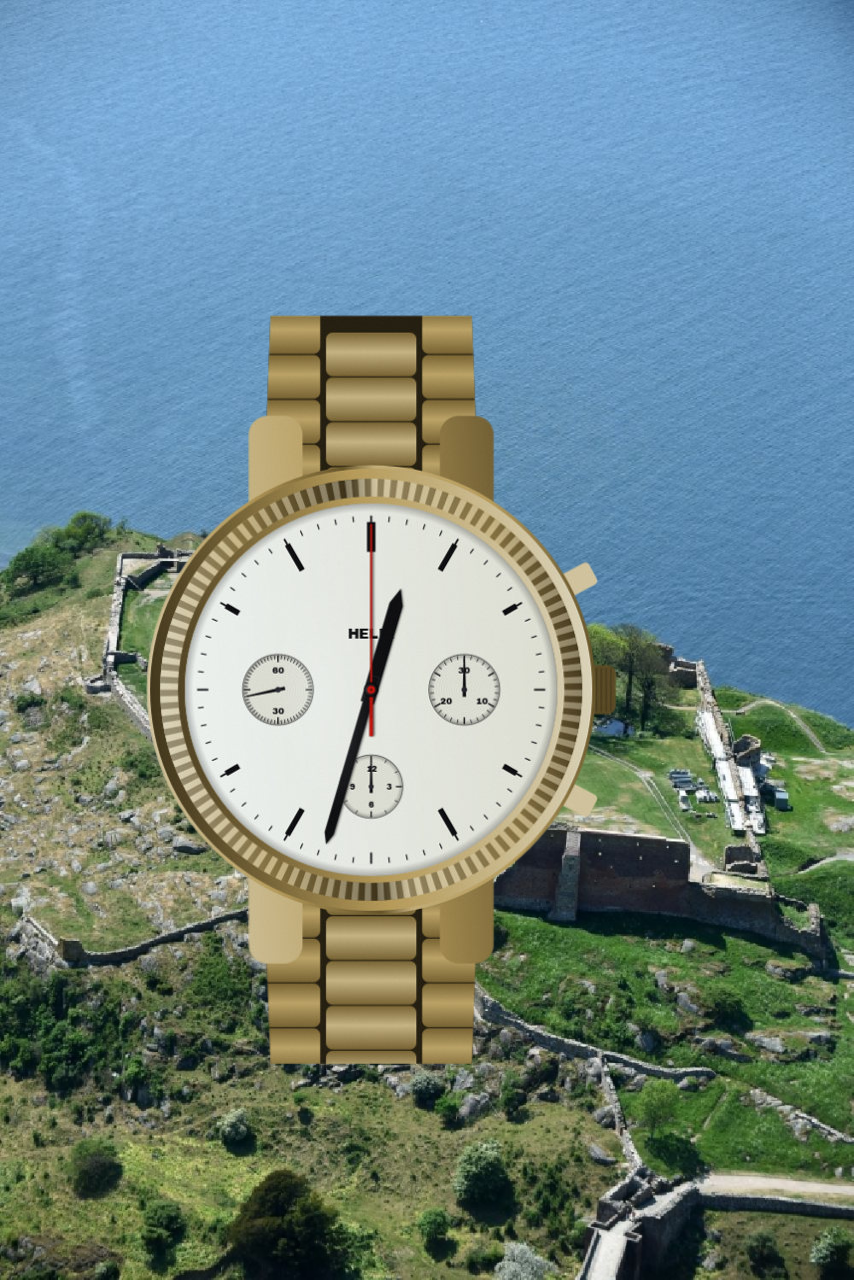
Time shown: **12:32:43**
